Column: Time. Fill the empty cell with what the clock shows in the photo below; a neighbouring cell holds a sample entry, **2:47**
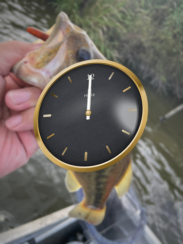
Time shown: **12:00**
